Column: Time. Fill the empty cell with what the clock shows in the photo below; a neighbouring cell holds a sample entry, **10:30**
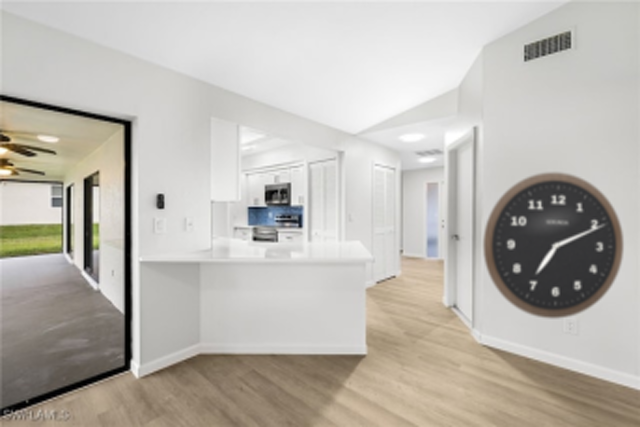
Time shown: **7:11**
